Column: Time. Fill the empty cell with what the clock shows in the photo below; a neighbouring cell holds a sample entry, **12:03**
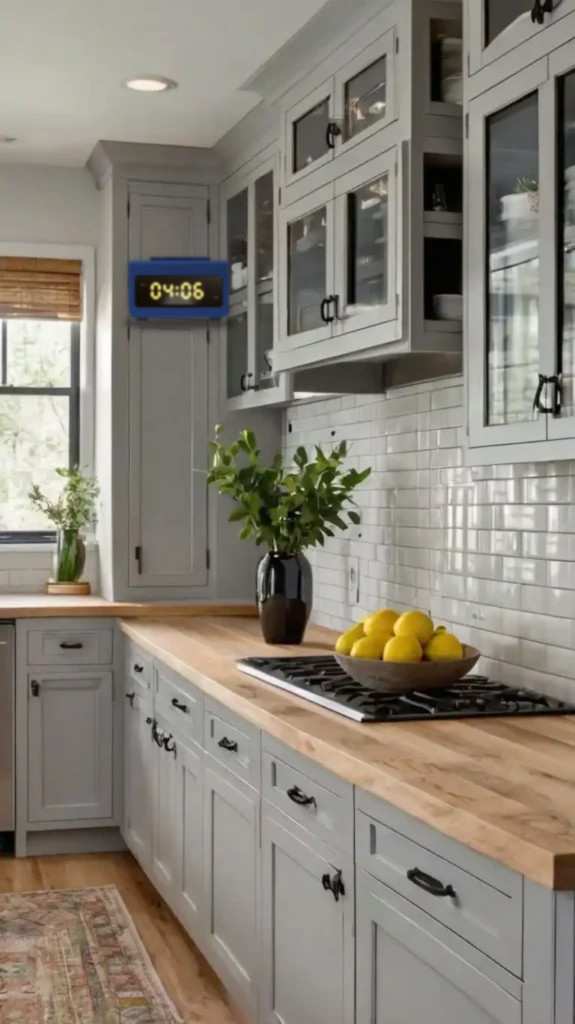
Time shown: **4:06**
